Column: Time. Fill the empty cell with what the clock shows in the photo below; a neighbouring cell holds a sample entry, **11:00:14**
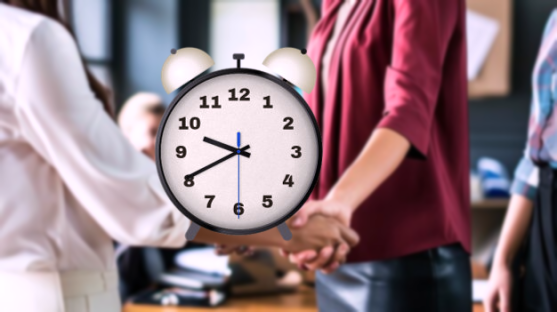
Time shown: **9:40:30**
